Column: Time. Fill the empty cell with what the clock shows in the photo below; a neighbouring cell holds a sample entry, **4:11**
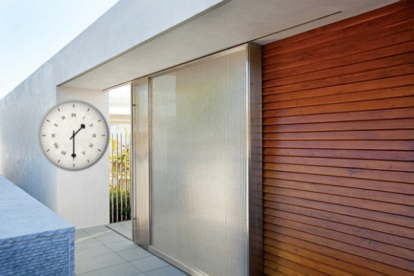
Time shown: **1:30**
